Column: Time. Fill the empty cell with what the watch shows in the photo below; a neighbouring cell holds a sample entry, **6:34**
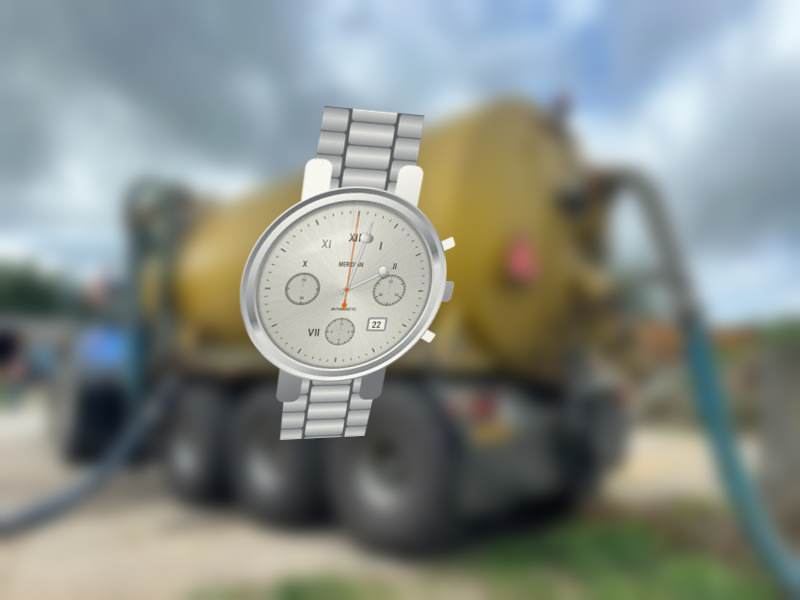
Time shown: **2:02**
